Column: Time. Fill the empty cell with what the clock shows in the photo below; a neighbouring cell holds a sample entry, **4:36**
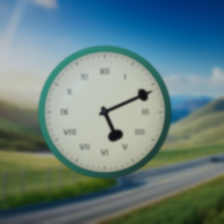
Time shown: **5:11**
